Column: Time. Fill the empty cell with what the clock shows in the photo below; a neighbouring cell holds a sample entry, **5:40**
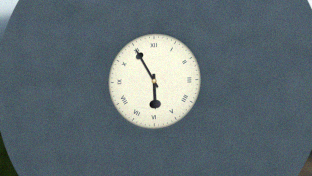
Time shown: **5:55**
